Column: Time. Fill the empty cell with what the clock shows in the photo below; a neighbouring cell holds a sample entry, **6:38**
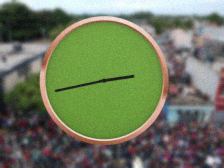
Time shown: **2:43**
